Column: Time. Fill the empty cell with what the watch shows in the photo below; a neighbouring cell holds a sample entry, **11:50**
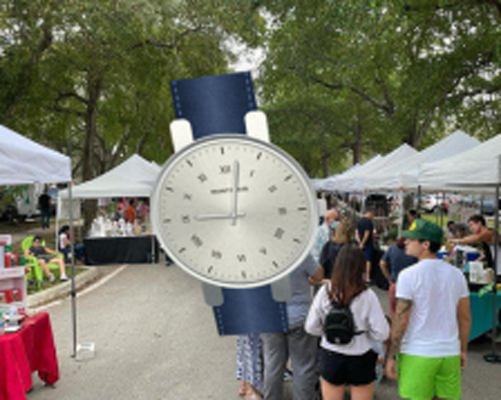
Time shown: **9:02**
